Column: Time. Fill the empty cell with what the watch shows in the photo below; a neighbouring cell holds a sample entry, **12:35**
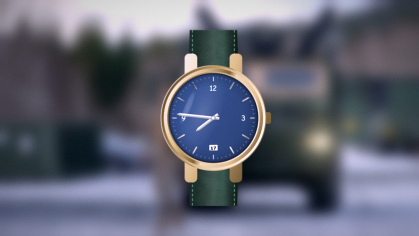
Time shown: **7:46**
